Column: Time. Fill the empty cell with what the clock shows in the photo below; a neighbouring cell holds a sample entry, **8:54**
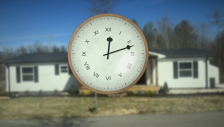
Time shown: **12:12**
